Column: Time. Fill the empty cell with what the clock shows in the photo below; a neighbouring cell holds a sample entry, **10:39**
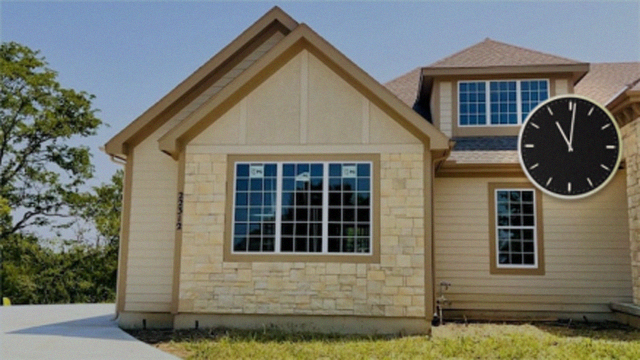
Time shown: **11:01**
